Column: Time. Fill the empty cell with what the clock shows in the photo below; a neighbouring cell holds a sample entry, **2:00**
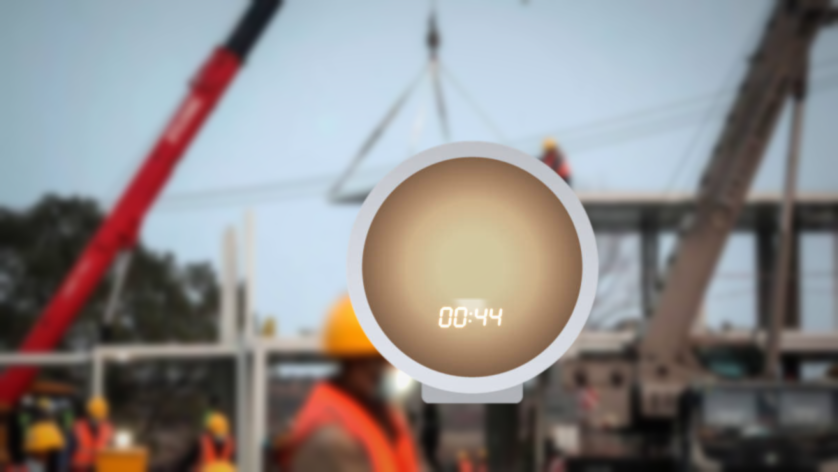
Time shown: **0:44**
